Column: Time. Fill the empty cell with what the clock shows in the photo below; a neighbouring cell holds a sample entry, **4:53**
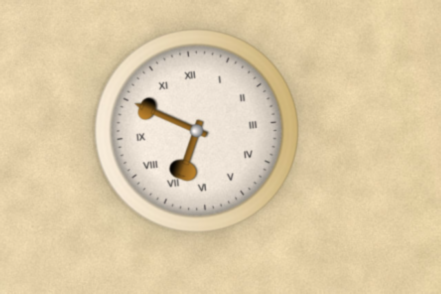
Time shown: **6:50**
